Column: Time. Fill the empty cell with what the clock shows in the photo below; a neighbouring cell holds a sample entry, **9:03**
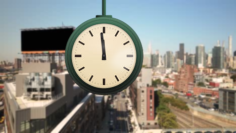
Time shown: **11:59**
